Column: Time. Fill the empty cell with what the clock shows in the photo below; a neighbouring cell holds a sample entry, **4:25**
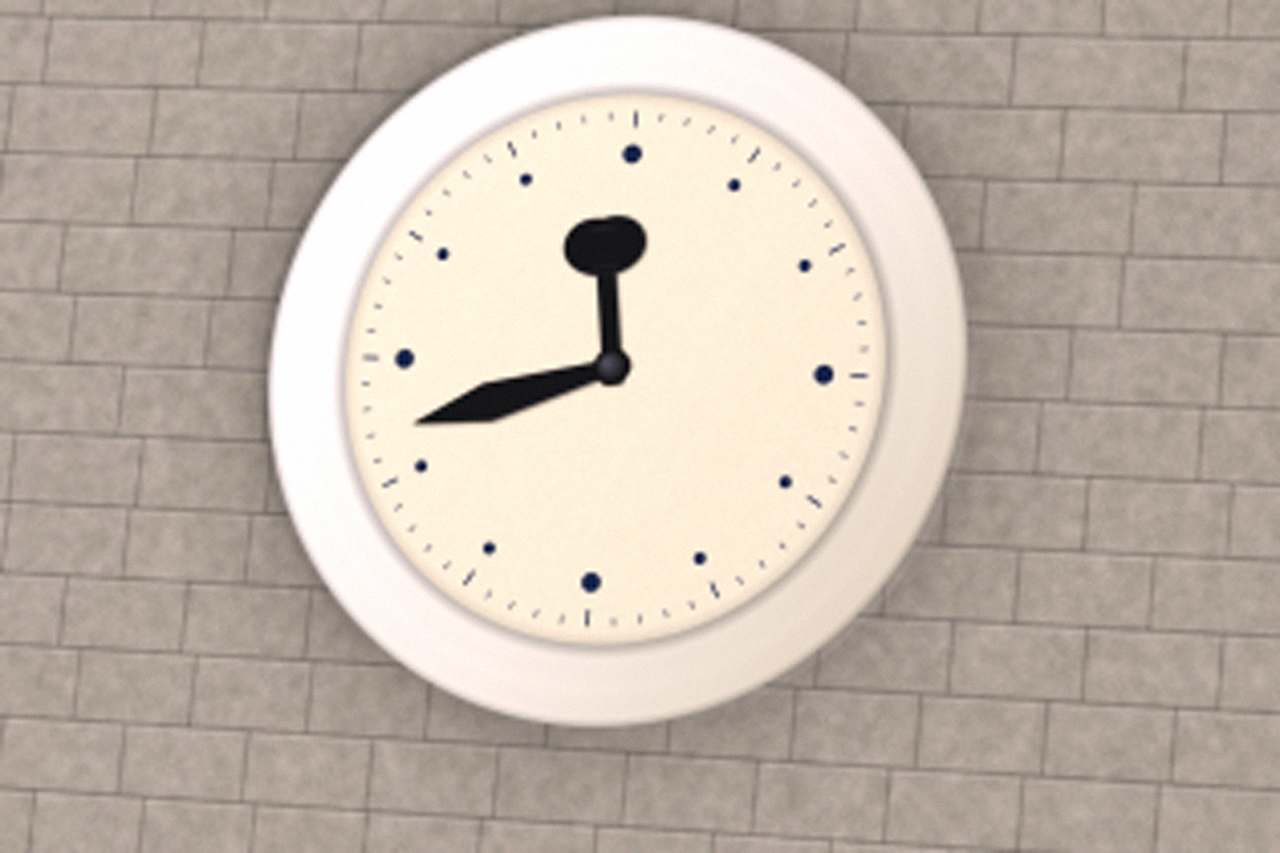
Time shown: **11:42**
